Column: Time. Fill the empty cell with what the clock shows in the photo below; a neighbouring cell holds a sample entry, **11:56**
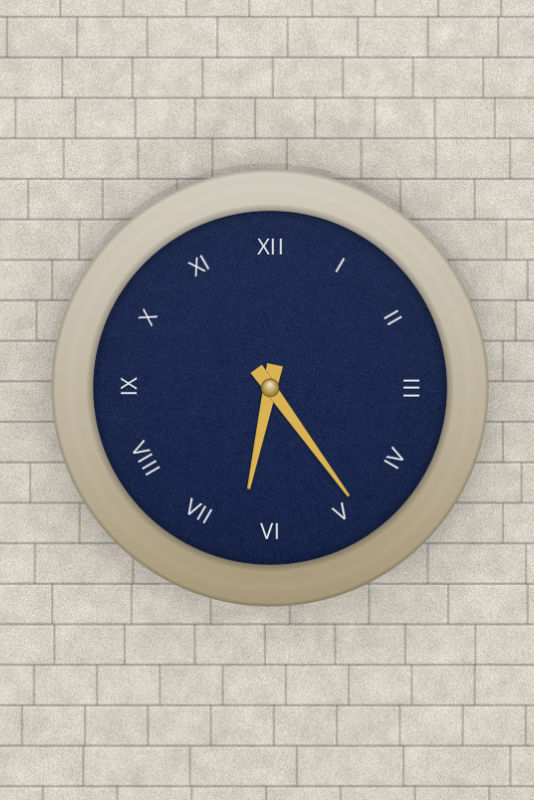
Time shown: **6:24**
